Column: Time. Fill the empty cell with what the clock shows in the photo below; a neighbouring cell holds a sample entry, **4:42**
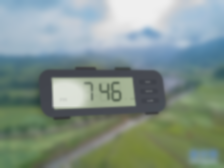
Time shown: **7:46**
